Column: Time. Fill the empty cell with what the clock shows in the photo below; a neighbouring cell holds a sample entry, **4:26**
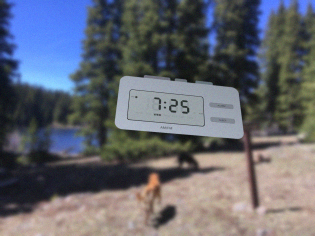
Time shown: **7:25**
